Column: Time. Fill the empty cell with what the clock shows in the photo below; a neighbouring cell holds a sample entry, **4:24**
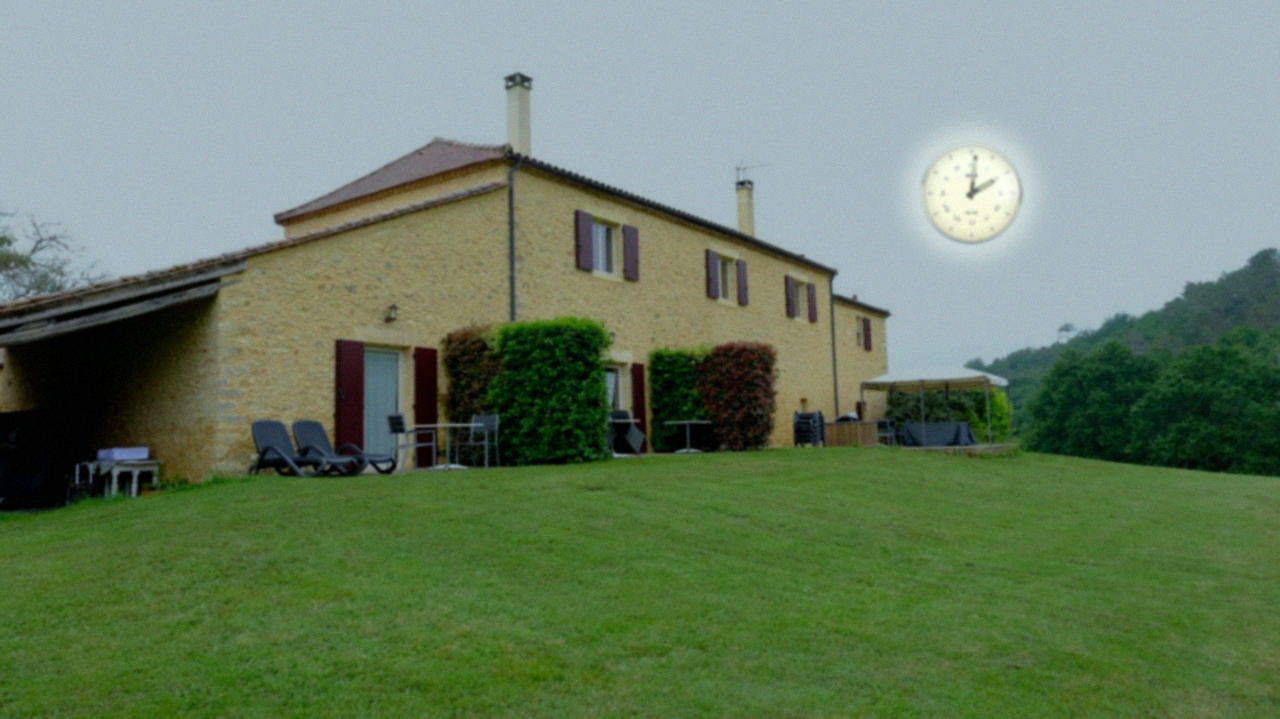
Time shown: **2:01**
